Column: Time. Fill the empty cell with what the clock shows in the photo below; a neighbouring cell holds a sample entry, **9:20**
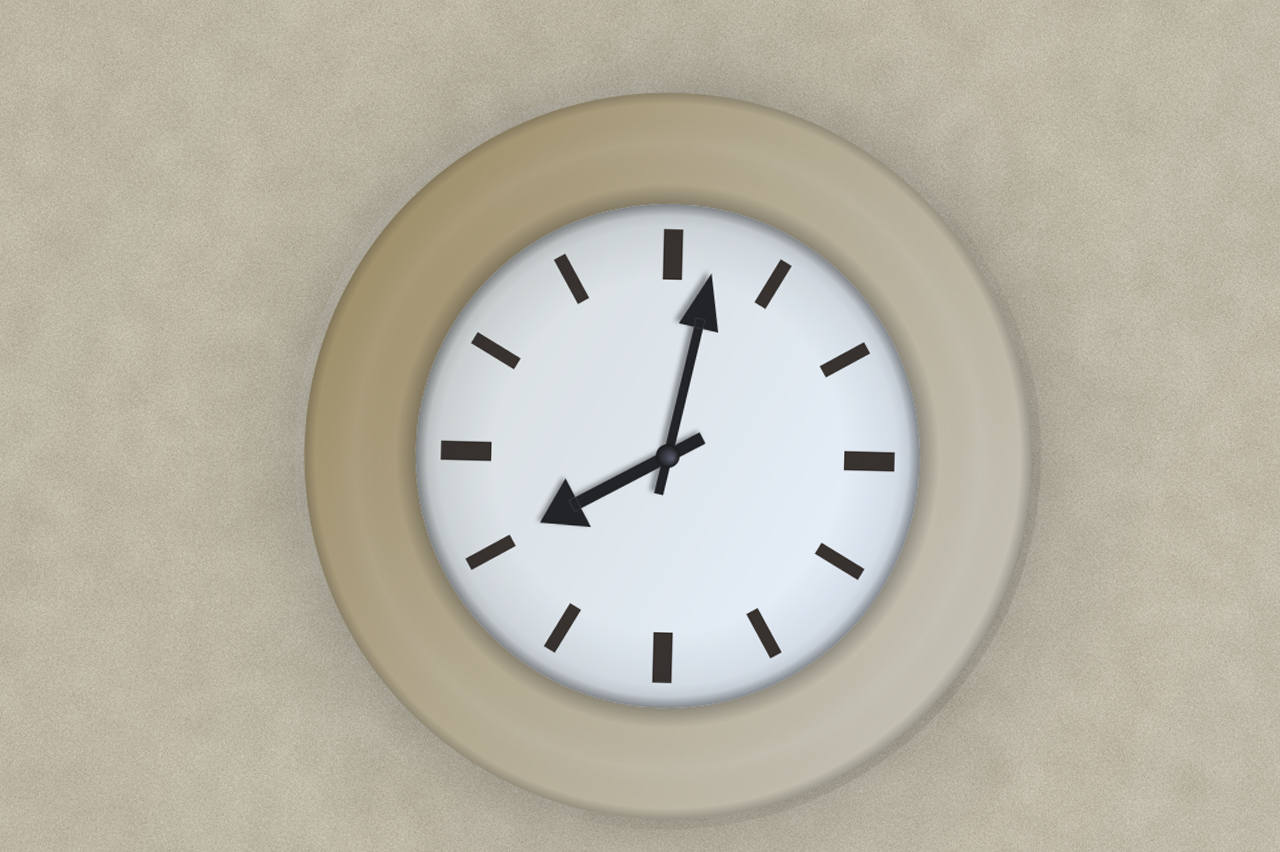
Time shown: **8:02**
